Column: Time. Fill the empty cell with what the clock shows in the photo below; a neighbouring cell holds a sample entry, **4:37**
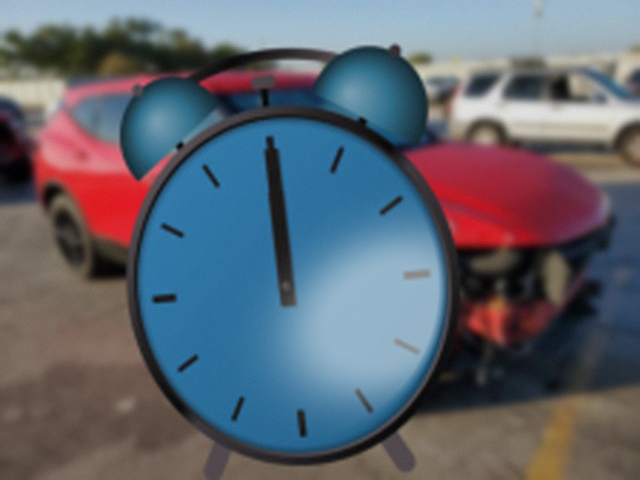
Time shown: **12:00**
